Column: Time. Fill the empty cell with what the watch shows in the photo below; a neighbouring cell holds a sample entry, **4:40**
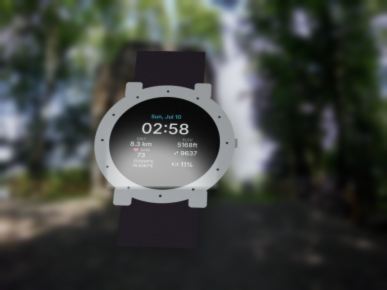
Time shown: **2:58**
